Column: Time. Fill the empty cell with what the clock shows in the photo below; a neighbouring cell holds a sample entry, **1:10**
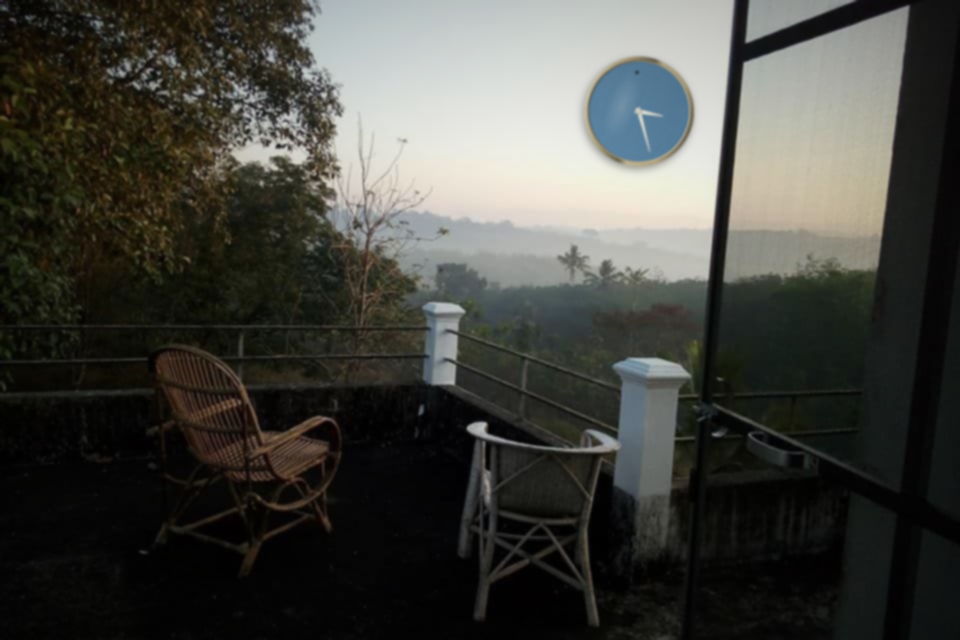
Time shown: **3:28**
